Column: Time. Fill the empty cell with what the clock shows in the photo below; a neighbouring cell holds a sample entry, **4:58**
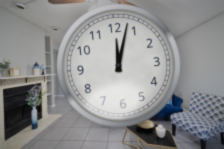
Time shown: **12:03**
